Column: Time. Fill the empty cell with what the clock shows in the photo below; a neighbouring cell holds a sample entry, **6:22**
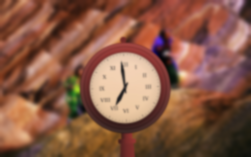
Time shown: **6:59**
